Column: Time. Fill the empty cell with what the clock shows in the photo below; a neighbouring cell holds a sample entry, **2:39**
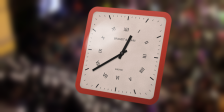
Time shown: **12:39**
